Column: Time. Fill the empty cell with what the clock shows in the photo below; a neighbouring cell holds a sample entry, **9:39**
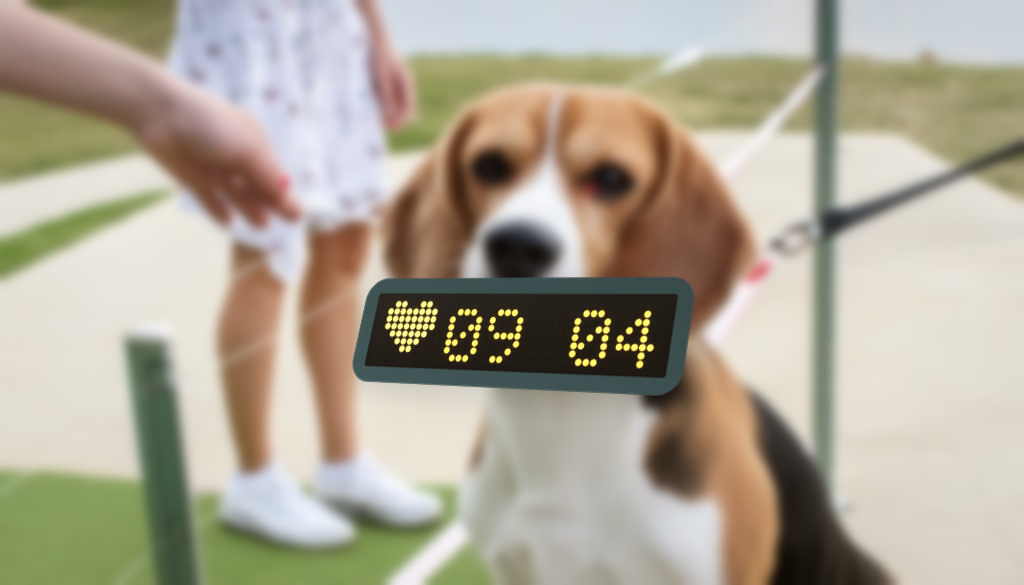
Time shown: **9:04**
